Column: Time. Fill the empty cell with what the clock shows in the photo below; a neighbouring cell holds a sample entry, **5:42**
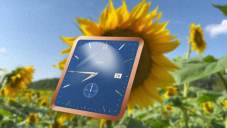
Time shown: **7:45**
